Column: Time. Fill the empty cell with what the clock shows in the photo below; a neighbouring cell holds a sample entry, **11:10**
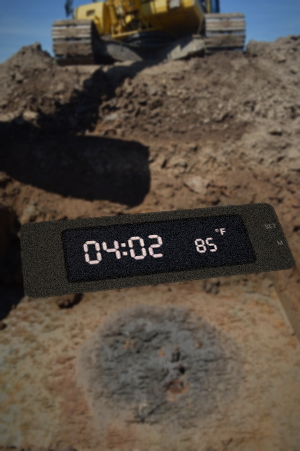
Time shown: **4:02**
